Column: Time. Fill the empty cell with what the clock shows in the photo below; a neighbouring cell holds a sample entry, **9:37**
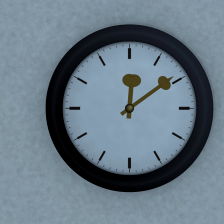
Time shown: **12:09**
